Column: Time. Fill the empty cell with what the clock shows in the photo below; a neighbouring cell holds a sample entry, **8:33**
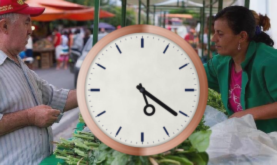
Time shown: **5:21**
